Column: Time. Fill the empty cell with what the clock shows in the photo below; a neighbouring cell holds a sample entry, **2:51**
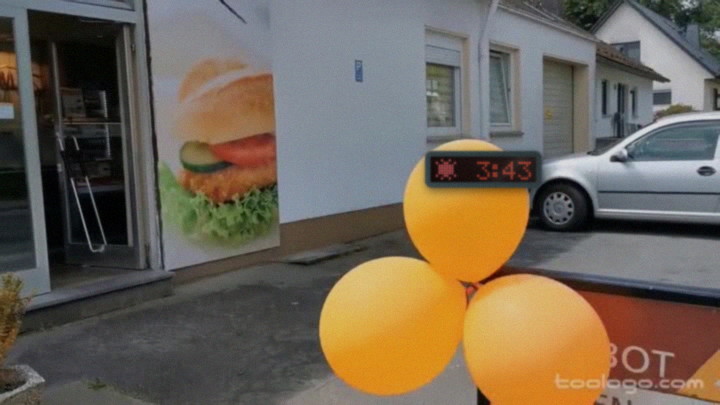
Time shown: **3:43**
